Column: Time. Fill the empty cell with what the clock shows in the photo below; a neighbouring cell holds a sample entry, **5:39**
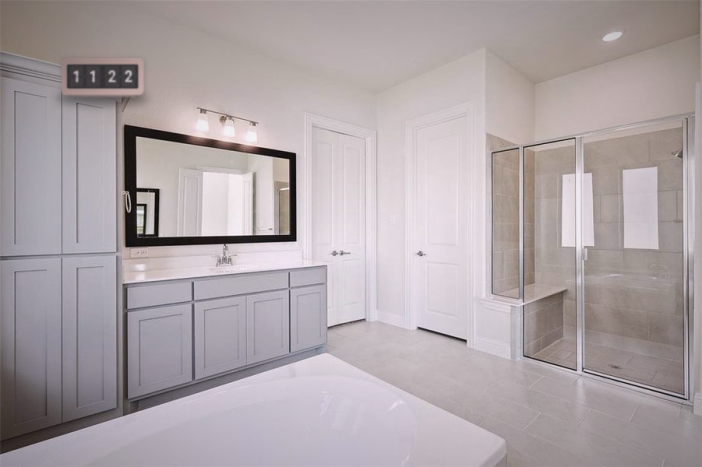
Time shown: **11:22**
